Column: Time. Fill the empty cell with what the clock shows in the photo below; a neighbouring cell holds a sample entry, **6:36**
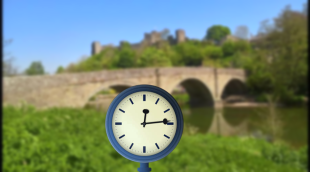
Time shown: **12:14**
